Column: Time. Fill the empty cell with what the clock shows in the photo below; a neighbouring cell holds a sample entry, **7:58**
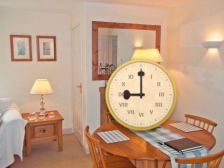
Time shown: **9:00**
